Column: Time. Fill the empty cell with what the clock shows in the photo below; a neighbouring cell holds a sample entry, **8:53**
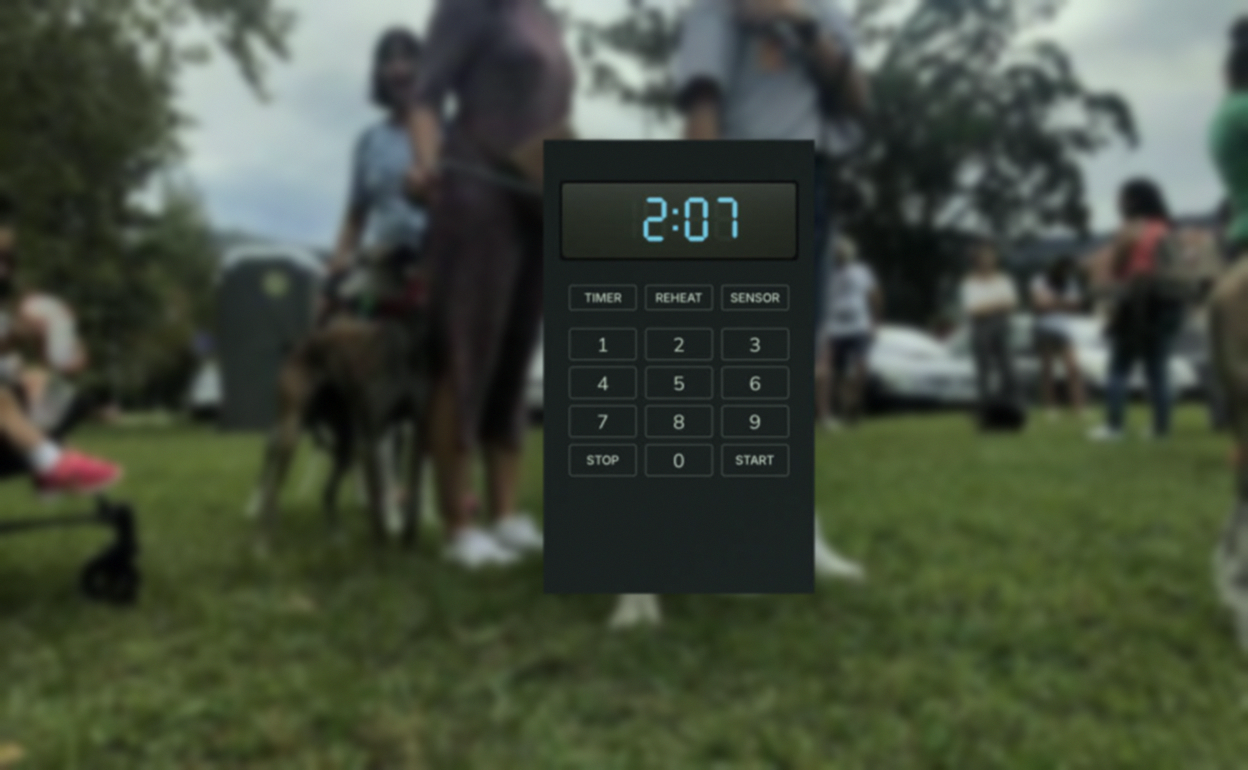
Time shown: **2:07**
